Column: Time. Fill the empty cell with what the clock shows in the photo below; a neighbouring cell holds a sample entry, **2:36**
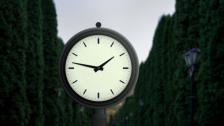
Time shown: **1:47**
